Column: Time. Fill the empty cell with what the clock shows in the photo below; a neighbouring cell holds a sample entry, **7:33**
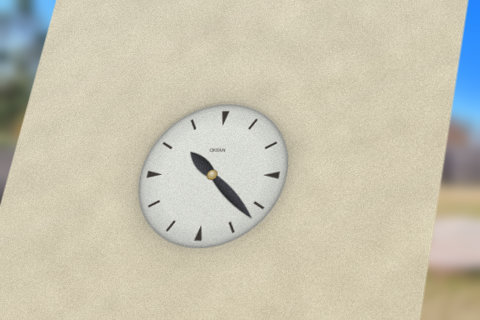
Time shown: **10:22**
